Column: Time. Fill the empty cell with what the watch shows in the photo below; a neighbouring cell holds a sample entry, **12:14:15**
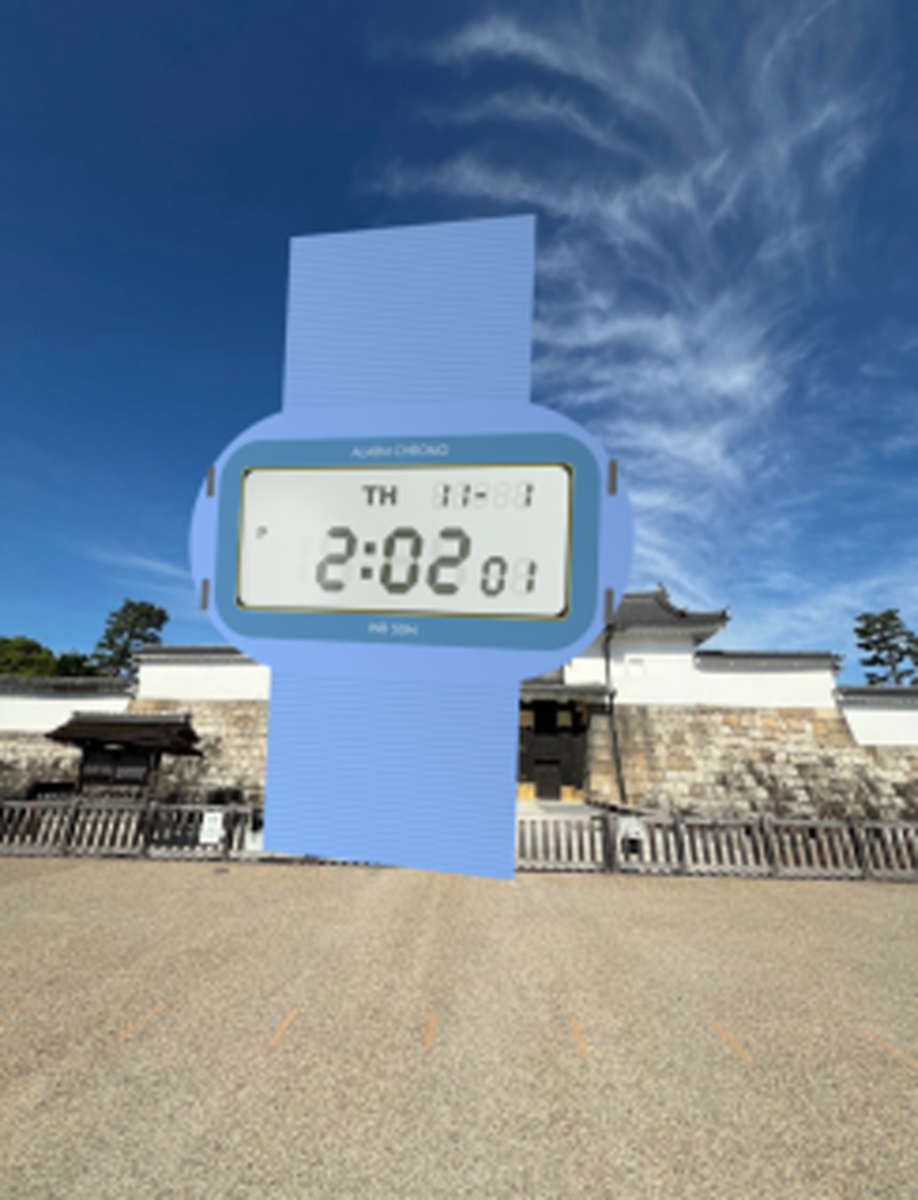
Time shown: **2:02:01**
